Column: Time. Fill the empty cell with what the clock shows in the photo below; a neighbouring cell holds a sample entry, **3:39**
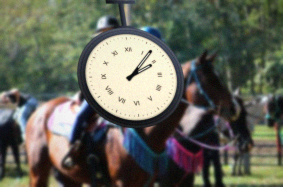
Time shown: **2:07**
